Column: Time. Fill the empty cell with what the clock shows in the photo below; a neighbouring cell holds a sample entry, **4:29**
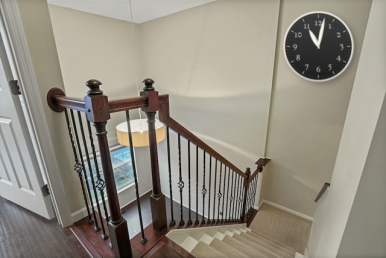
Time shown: **11:02**
